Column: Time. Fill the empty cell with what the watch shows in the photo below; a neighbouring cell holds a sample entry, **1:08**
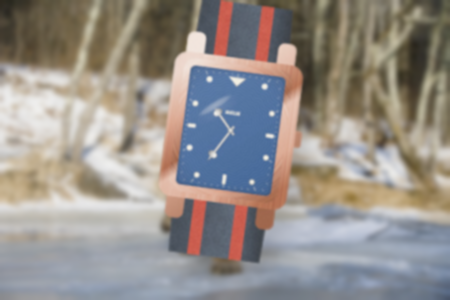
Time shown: **10:35**
